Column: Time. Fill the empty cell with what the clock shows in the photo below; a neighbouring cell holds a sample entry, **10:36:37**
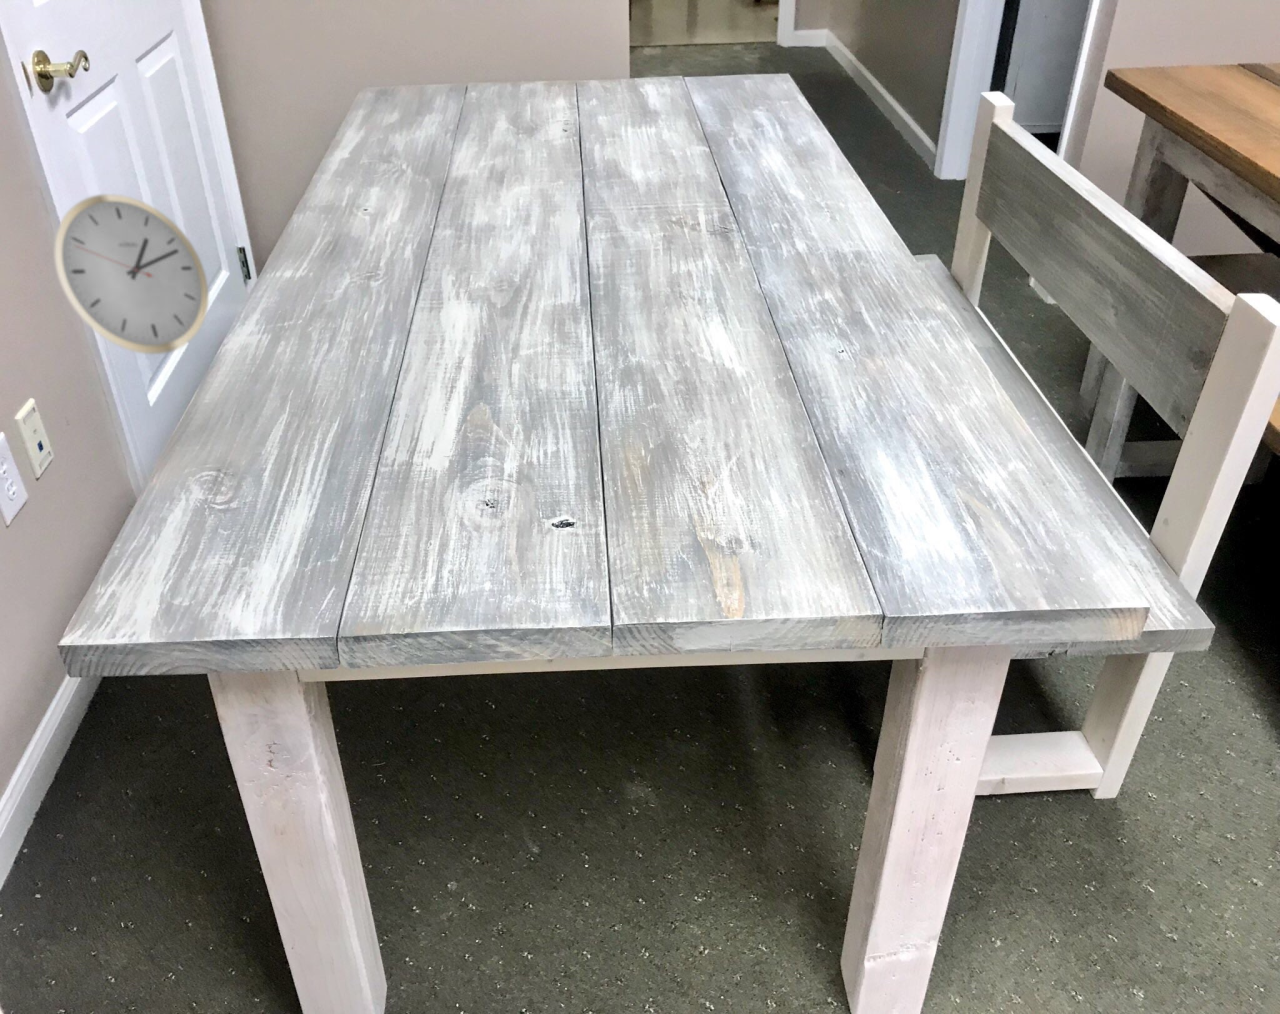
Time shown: **1:11:49**
